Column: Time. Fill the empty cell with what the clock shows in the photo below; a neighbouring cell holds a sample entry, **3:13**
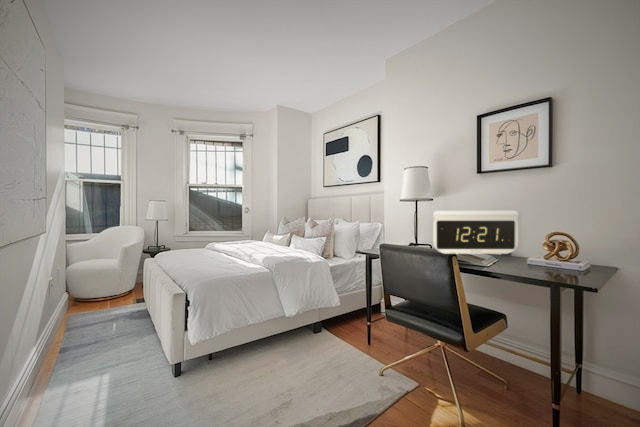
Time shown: **12:21**
